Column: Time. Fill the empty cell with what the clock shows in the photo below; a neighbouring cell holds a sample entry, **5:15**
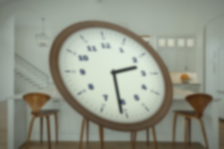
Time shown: **2:31**
